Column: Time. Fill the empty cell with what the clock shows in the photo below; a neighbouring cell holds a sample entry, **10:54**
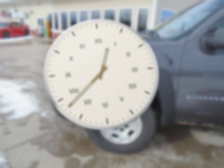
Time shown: **12:38**
